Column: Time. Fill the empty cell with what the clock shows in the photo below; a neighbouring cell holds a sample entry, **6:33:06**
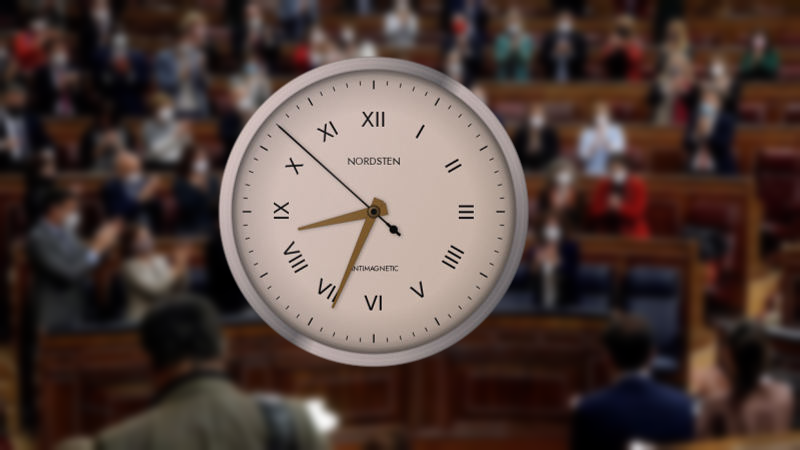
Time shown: **8:33:52**
